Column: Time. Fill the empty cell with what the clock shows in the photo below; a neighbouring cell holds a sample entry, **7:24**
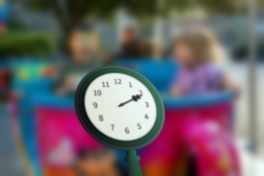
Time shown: **2:11**
